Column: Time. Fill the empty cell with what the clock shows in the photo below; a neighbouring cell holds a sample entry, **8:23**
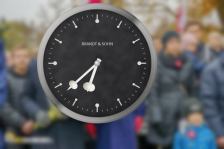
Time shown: **6:38**
